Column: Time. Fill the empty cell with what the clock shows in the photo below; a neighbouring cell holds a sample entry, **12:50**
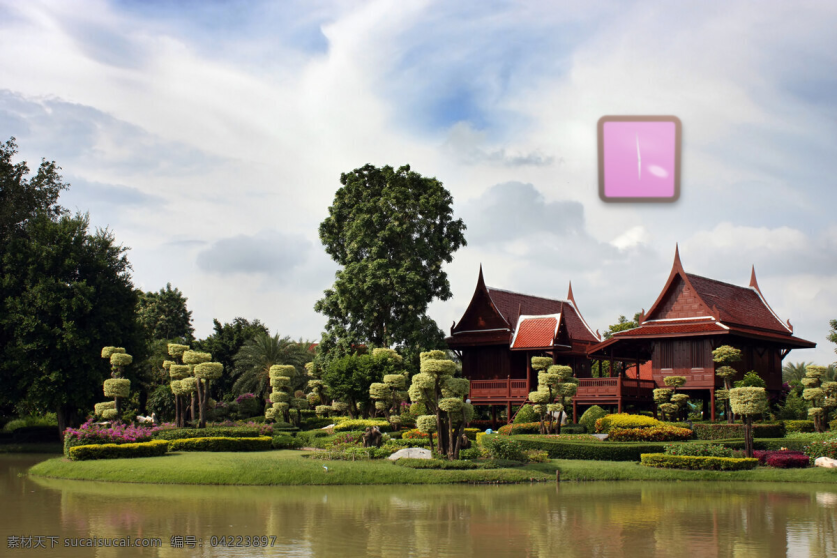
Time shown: **5:59**
